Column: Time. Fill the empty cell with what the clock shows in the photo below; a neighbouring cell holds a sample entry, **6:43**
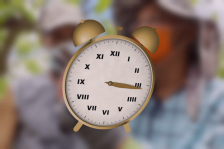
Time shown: **3:16**
